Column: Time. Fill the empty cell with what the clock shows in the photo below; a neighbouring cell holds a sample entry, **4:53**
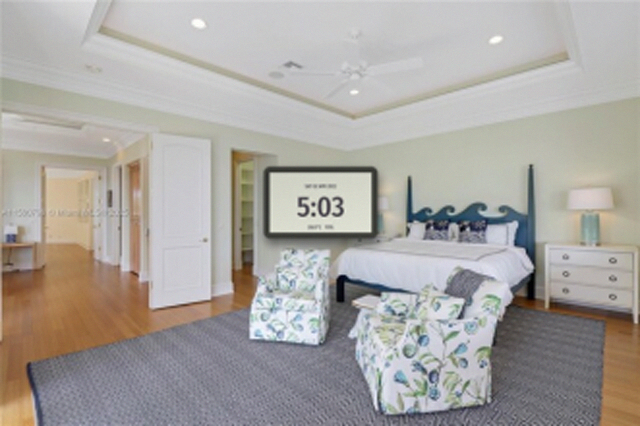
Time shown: **5:03**
